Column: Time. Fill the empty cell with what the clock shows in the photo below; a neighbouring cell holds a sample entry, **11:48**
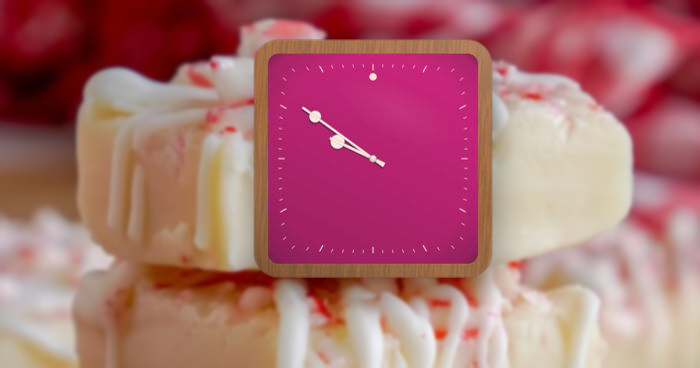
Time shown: **9:51**
